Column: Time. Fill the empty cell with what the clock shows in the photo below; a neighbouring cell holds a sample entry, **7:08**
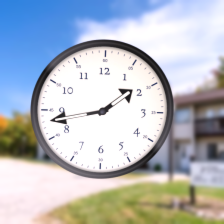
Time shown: **1:43**
